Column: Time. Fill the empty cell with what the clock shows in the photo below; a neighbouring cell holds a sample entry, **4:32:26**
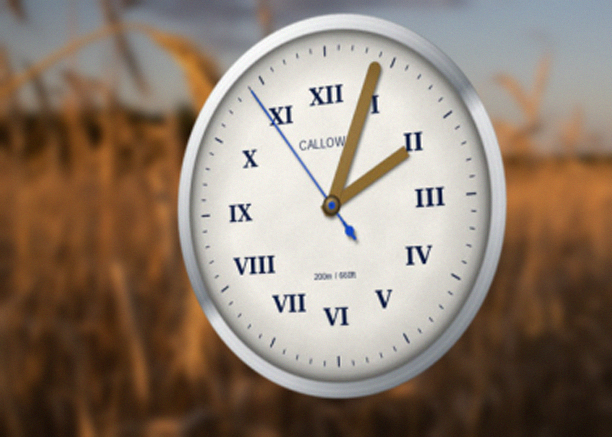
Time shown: **2:03:54**
